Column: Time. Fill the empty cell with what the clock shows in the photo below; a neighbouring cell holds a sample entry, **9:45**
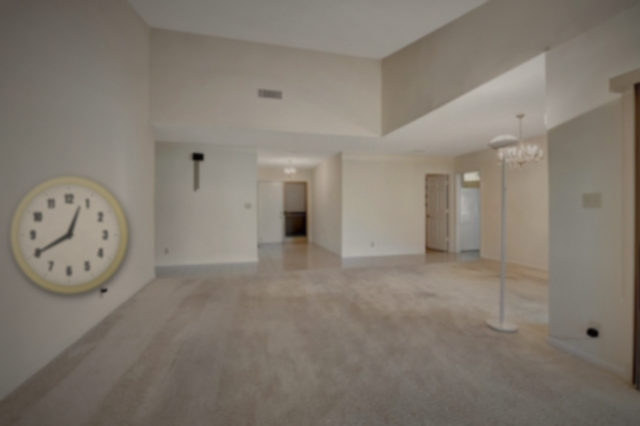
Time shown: **12:40**
